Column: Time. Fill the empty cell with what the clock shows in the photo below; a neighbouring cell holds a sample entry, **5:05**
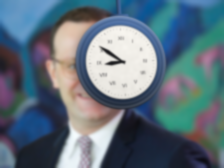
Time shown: **8:51**
